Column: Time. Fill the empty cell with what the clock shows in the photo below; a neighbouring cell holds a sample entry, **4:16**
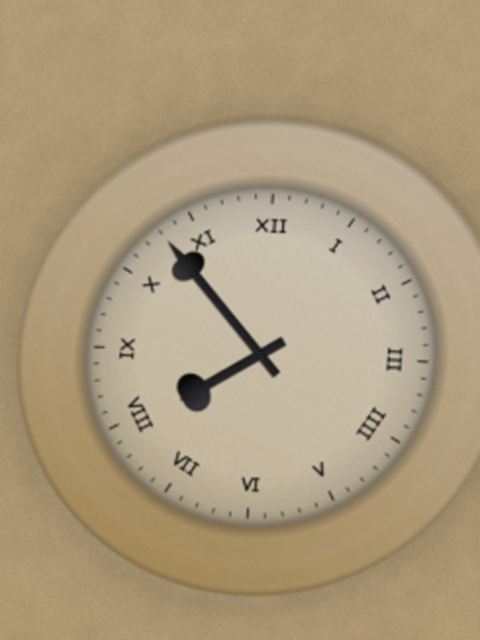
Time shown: **7:53**
